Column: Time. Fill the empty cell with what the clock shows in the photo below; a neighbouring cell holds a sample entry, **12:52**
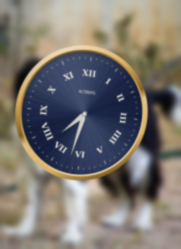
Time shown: **7:32**
